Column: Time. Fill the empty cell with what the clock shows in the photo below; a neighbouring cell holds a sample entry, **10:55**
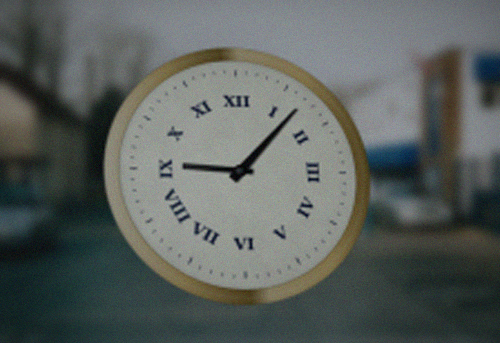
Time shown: **9:07**
